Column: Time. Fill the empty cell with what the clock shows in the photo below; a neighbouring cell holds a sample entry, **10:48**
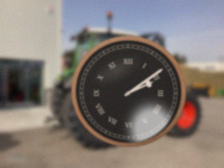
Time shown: **2:09**
